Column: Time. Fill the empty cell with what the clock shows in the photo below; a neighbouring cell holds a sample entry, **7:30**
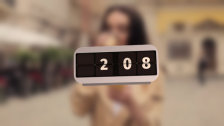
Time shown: **2:08**
